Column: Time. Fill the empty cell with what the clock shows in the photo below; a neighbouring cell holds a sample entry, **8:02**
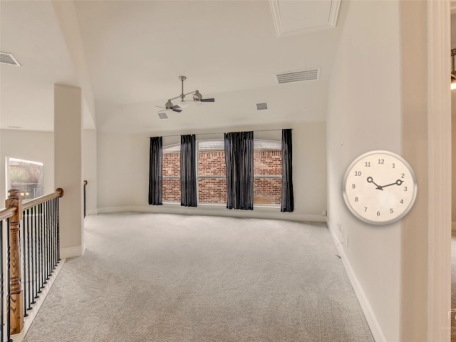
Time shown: **10:12**
